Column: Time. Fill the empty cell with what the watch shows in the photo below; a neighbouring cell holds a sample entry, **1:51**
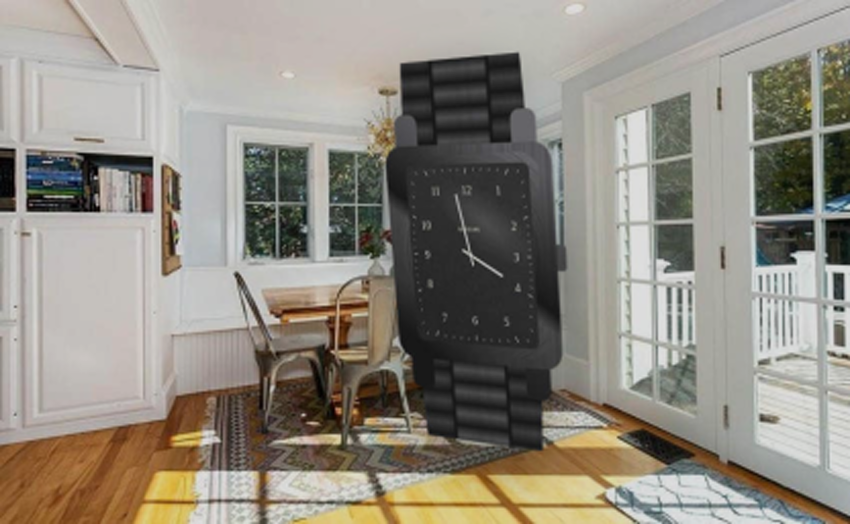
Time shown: **3:58**
